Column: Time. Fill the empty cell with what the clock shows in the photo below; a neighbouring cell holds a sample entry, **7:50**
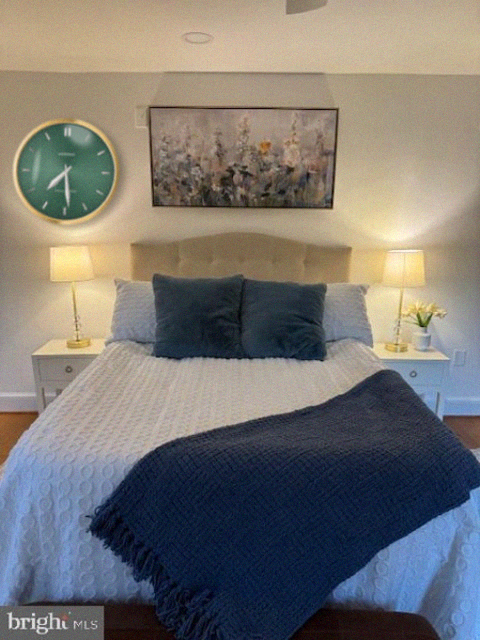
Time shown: **7:29**
